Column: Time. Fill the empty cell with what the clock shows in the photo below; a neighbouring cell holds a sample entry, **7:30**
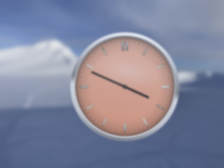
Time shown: **3:49**
